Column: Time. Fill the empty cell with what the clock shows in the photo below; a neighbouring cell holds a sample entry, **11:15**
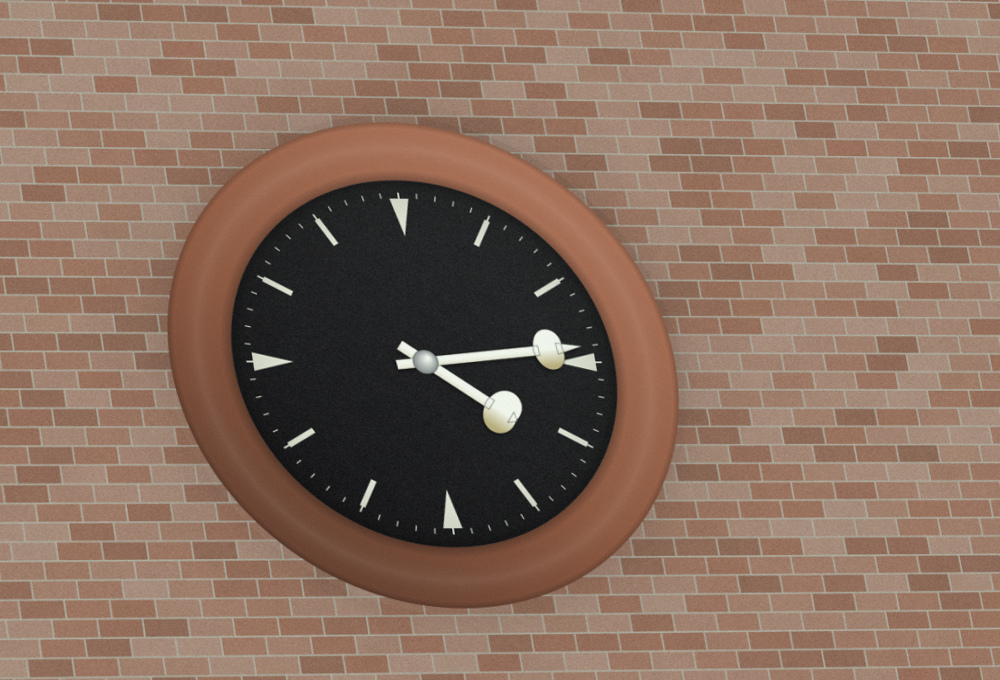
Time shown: **4:14**
